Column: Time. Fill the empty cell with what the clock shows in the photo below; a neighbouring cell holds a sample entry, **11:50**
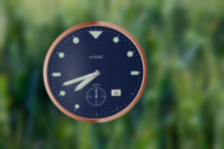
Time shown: **7:42**
